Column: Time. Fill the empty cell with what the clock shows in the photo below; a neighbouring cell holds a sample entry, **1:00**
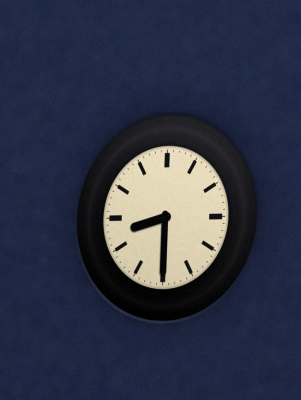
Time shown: **8:30**
